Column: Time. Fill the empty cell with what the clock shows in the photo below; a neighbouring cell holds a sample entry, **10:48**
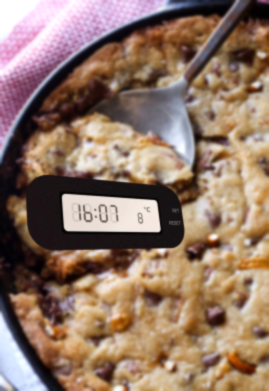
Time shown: **16:07**
